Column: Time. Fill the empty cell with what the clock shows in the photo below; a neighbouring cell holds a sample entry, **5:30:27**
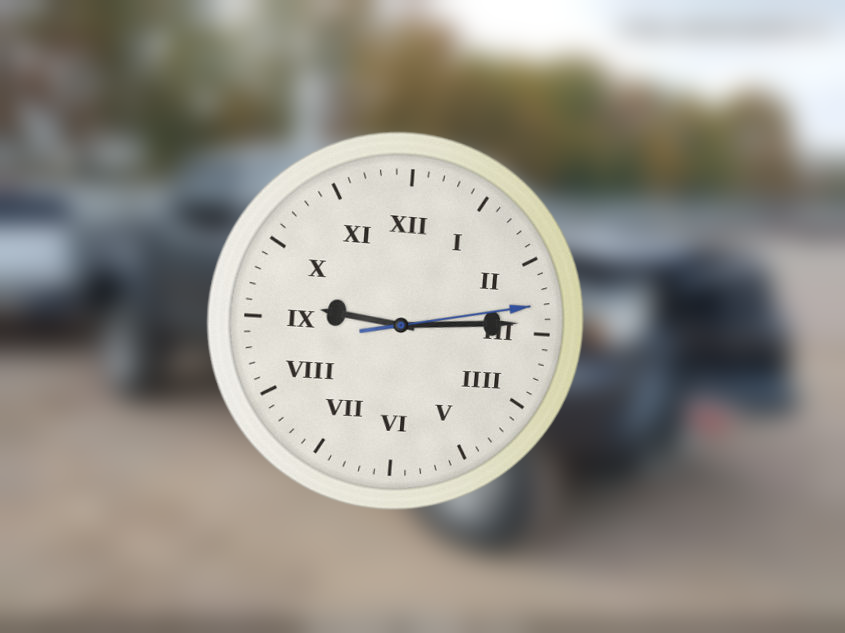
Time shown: **9:14:13**
